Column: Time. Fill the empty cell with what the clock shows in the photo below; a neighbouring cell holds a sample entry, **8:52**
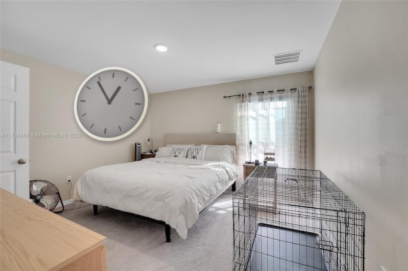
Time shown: **12:54**
